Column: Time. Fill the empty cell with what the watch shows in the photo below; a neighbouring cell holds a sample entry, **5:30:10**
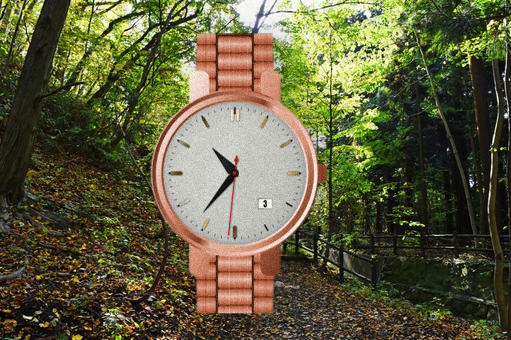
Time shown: **10:36:31**
